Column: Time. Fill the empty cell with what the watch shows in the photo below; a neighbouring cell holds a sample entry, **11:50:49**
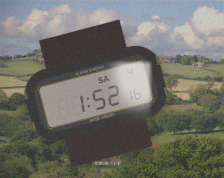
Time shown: **1:52:16**
